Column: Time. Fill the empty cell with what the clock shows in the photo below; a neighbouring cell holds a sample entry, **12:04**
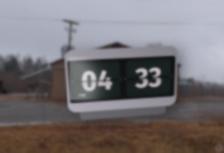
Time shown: **4:33**
